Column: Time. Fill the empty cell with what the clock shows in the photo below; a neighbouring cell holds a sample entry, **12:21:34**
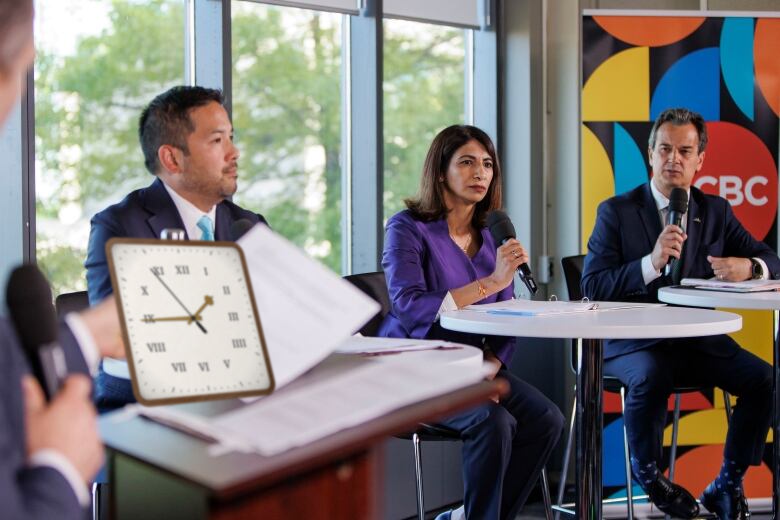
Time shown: **1:44:54**
